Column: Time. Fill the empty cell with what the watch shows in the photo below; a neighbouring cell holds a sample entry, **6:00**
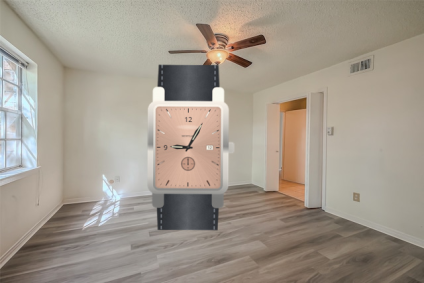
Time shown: **9:05**
